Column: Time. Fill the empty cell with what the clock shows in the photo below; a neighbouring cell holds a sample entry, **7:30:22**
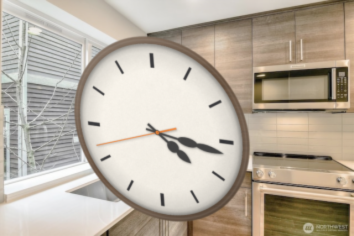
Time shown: **4:16:42**
